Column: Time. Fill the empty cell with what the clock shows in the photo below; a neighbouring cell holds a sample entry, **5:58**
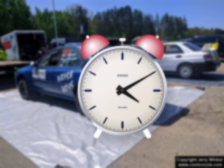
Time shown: **4:10**
